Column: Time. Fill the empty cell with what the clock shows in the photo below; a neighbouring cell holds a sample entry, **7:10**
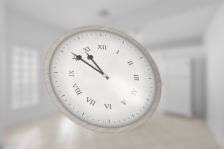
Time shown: **10:51**
